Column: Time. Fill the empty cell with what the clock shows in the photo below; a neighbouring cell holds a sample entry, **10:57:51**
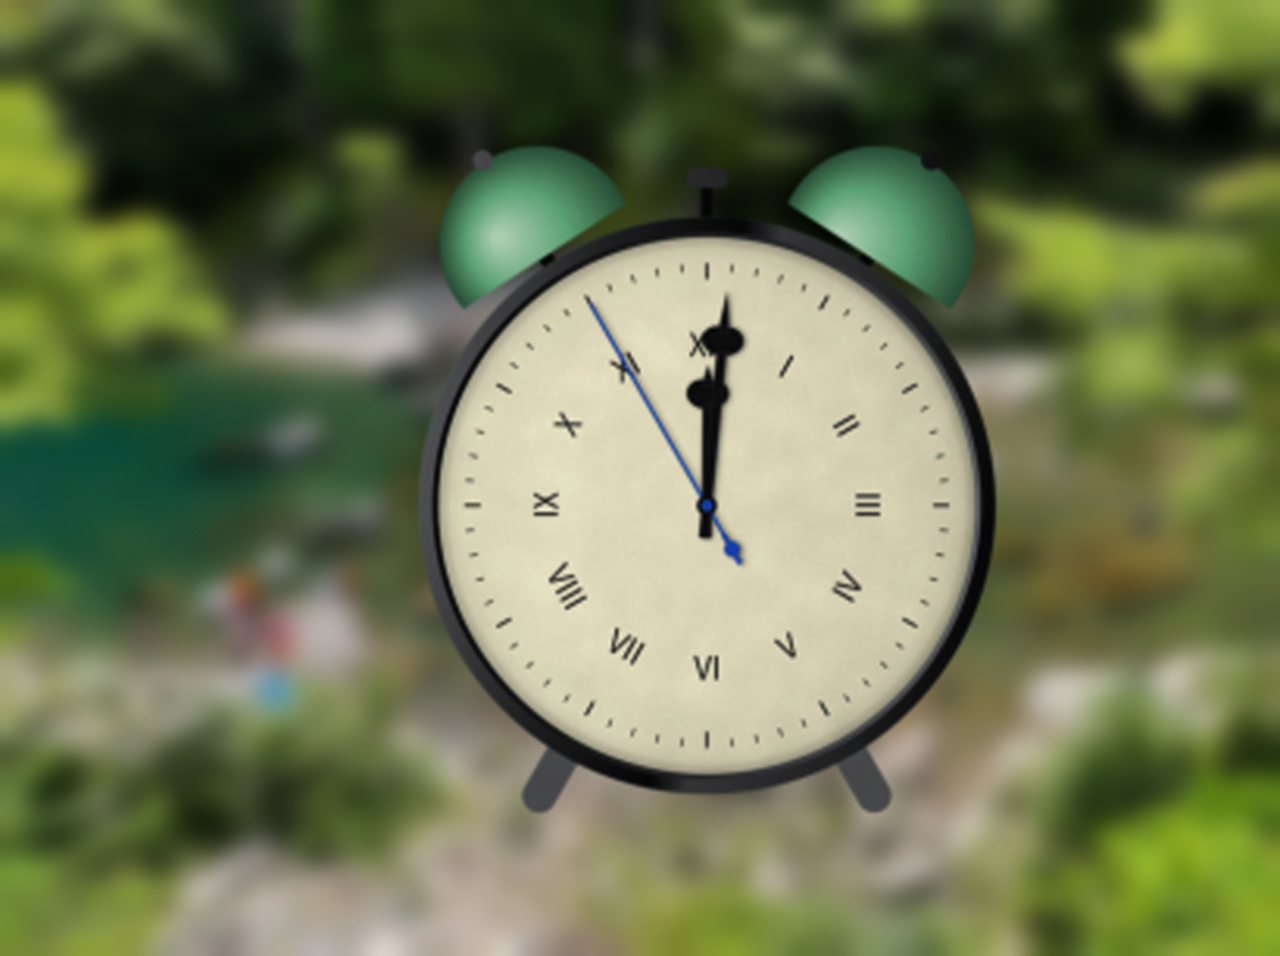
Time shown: **12:00:55**
